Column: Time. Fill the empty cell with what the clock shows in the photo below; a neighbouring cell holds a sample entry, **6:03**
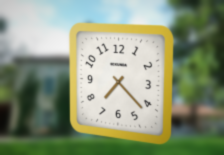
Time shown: **7:22**
